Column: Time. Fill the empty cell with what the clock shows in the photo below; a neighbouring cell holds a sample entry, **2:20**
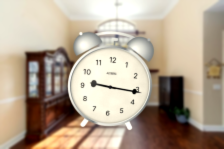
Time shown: **9:16**
